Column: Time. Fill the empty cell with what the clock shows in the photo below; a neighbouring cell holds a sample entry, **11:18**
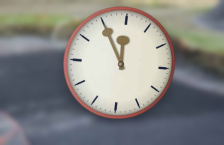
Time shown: **11:55**
